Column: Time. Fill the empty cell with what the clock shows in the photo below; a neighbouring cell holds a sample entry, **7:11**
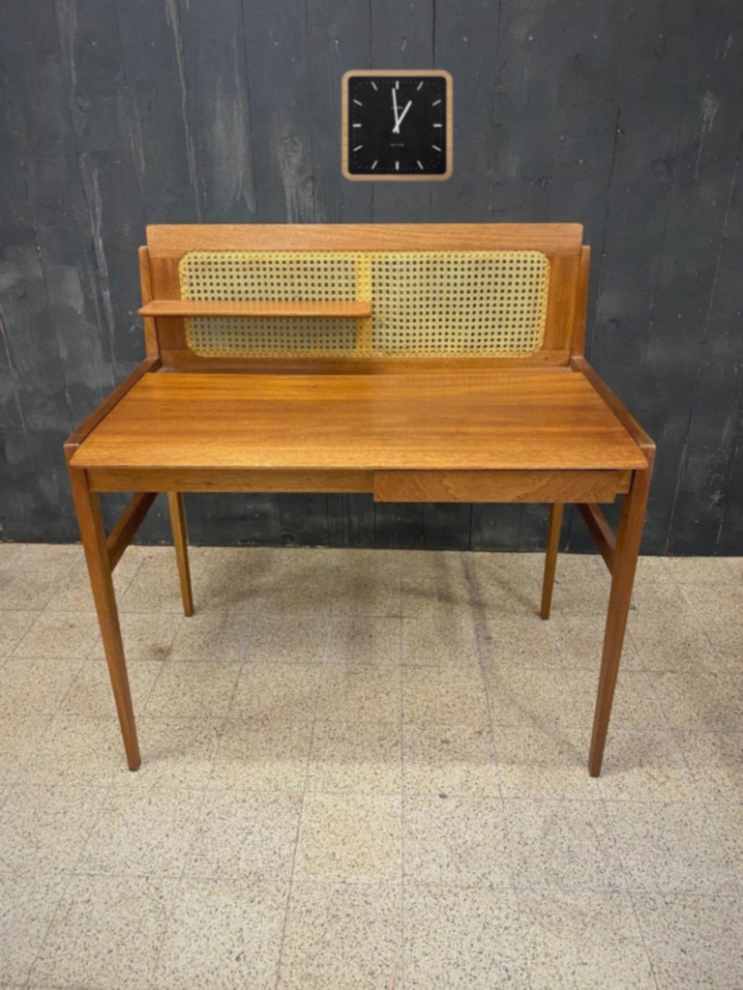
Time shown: **12:59**
